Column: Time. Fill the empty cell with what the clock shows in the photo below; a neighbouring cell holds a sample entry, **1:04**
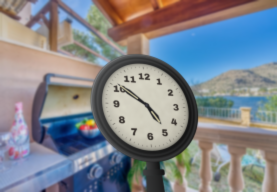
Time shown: **4:51**
